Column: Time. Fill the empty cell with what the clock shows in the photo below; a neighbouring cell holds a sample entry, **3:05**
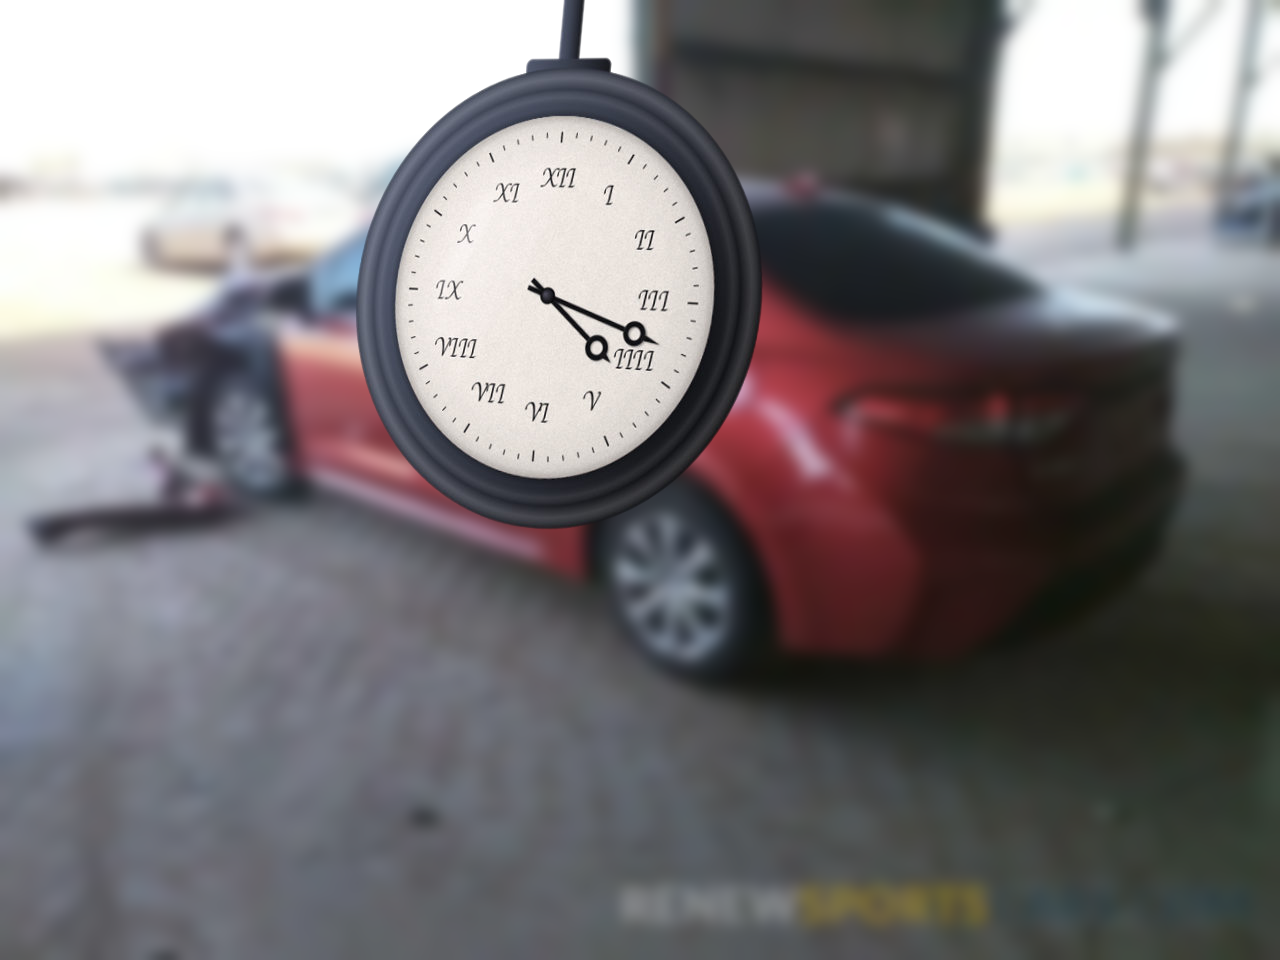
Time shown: **4:18**
